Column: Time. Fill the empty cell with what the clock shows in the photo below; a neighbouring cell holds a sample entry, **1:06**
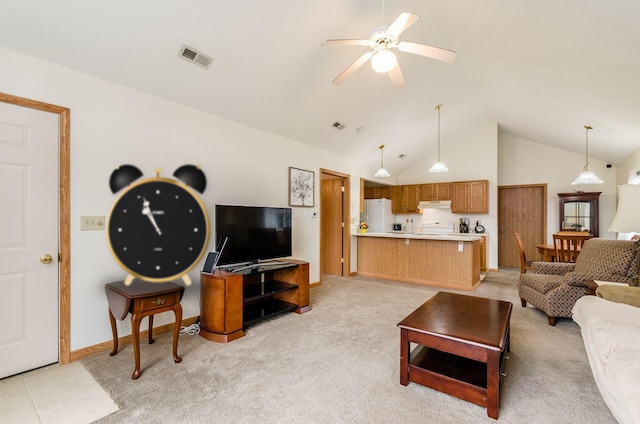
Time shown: **10:56**
